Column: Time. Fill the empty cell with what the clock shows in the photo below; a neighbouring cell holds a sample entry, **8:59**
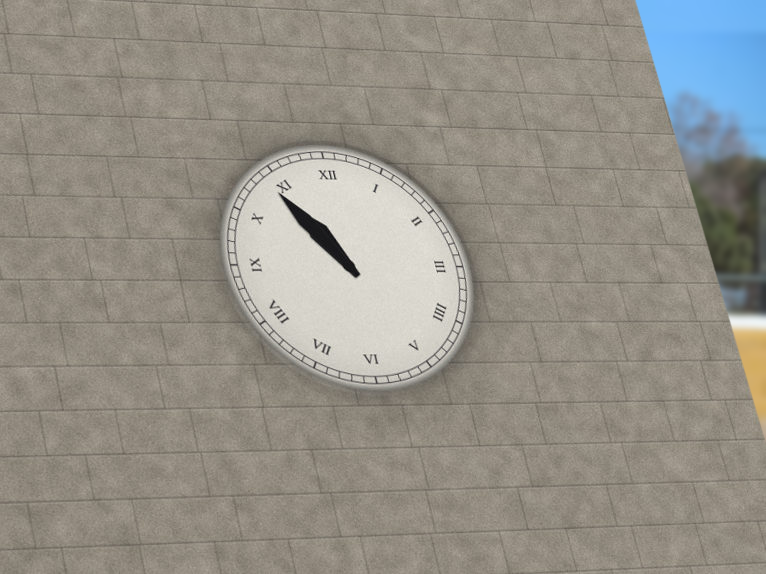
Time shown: **10:54**
